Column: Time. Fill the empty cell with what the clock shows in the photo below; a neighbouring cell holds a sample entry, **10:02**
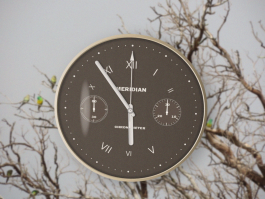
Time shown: **5:54**
